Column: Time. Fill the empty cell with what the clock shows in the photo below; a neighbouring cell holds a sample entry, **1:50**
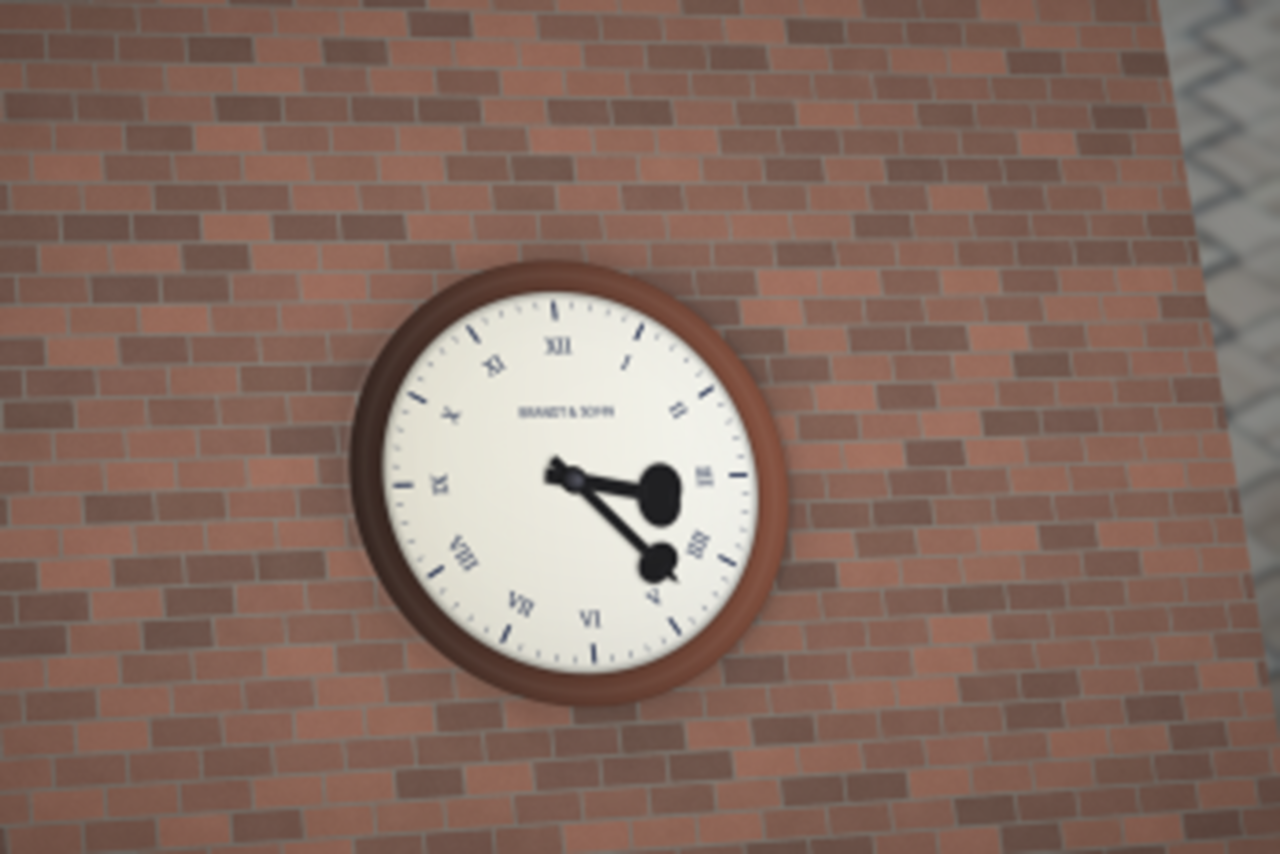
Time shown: **3:23**
